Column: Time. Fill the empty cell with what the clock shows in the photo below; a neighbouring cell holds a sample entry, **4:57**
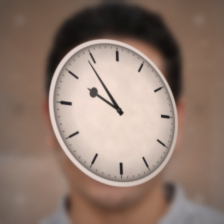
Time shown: **9:54**
